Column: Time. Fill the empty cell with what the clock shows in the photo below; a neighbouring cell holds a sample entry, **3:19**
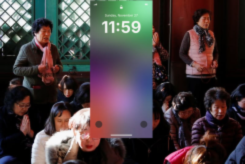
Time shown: **11:59**
